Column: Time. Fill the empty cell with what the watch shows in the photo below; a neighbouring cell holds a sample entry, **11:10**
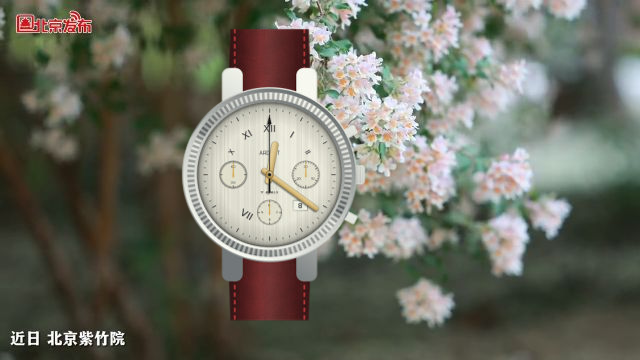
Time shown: **12:21**
